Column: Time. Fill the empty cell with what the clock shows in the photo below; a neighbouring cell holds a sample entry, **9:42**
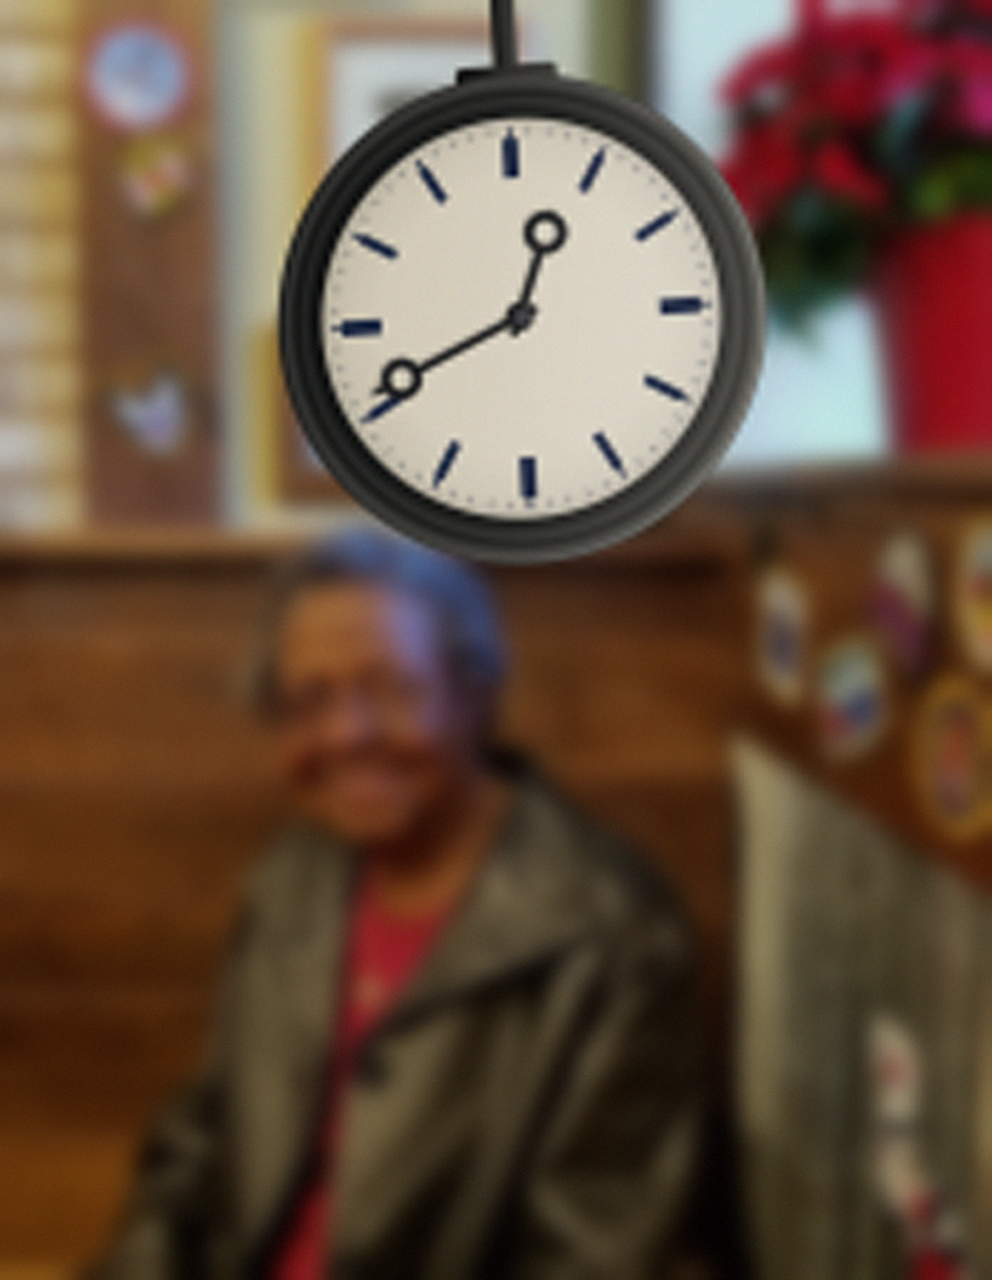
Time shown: **12:41**
